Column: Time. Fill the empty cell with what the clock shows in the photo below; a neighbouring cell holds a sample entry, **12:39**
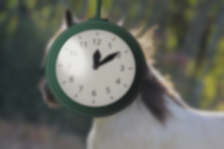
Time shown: **12:09**
